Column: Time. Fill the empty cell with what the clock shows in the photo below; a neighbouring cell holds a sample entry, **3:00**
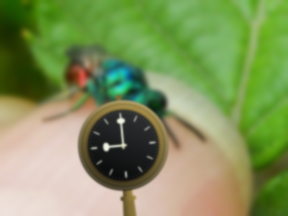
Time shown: **9:00**
